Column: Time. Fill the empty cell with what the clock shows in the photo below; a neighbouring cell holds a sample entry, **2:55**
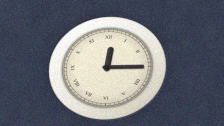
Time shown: **12:15**
